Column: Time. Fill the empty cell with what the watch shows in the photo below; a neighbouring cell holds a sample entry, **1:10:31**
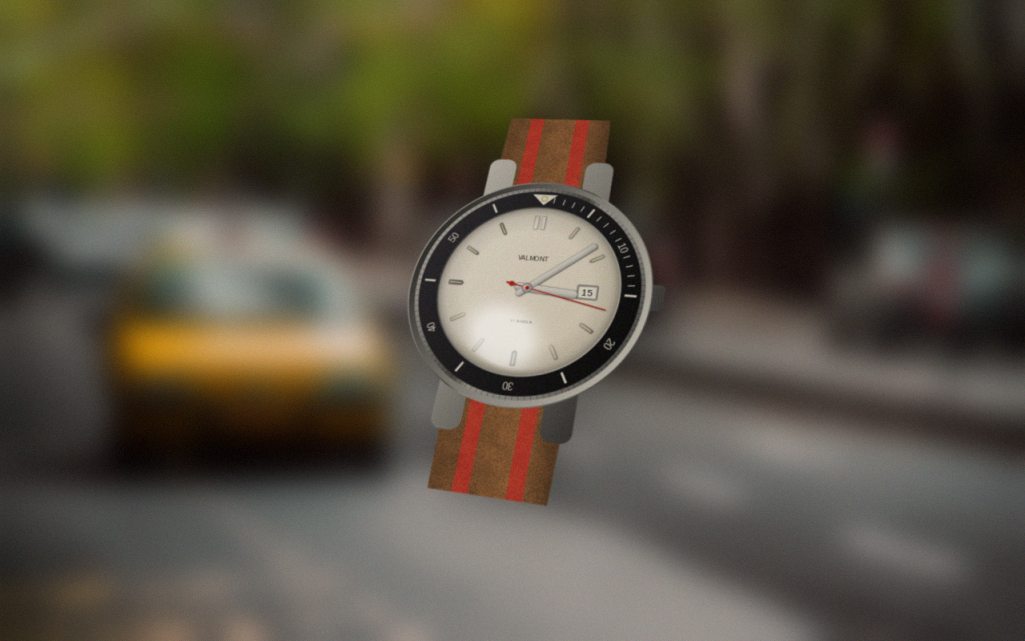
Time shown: **3:08:17**
